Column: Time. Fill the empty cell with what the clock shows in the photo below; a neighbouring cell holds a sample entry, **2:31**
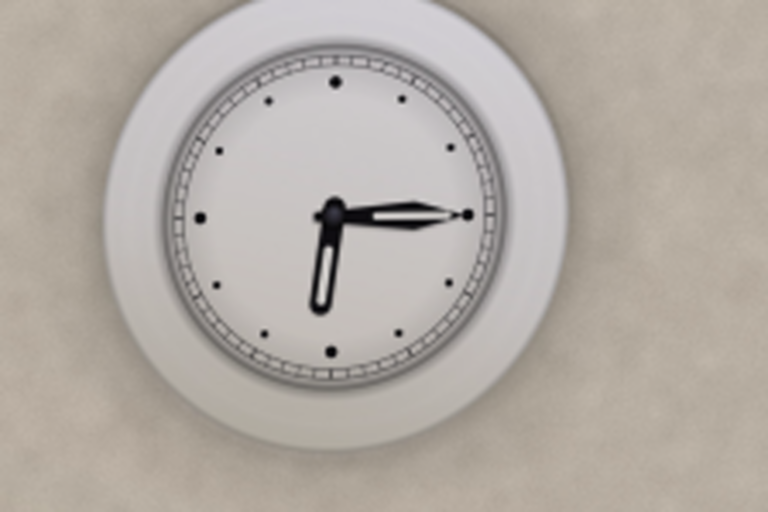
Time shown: **6:15**
